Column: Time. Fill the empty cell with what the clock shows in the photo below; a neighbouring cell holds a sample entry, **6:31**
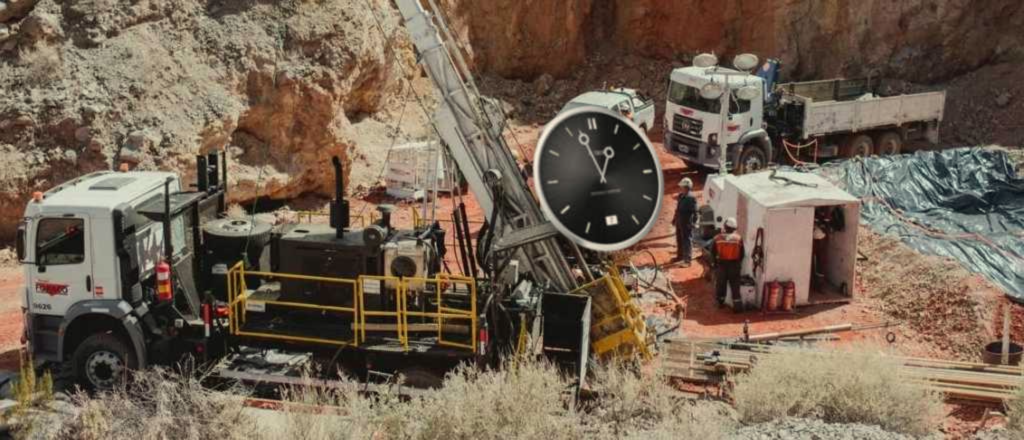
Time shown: **12:57**
